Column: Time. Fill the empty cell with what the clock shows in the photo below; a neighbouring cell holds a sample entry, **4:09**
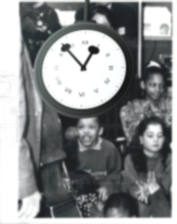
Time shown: **12:53**
